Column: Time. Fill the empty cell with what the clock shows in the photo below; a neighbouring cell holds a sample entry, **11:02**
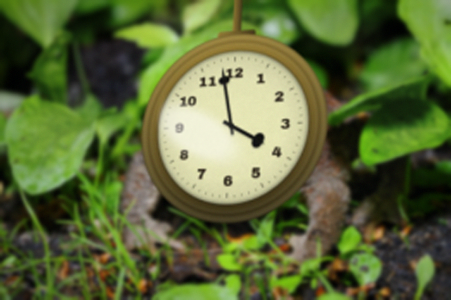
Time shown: **3:58**
